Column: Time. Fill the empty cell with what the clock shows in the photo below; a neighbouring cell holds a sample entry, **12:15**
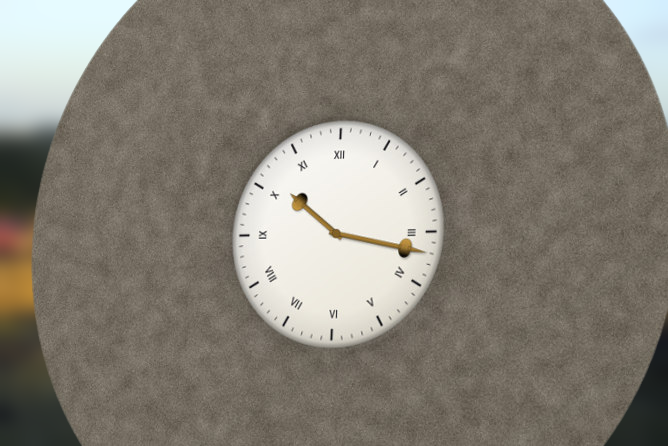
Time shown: **10:17**
